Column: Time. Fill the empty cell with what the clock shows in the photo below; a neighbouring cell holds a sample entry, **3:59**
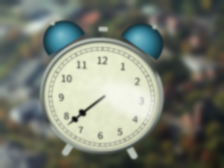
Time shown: **7:38**
